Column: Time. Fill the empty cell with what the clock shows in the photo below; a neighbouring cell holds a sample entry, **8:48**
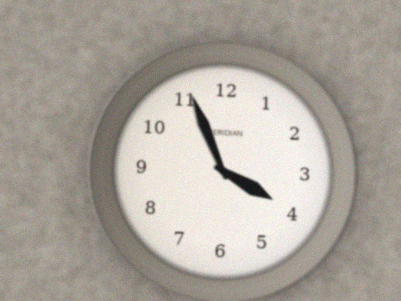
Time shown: **3:56**
